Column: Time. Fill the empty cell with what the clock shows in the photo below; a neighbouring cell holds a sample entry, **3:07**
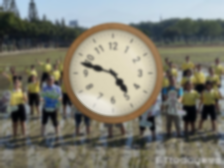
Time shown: **4:48**
